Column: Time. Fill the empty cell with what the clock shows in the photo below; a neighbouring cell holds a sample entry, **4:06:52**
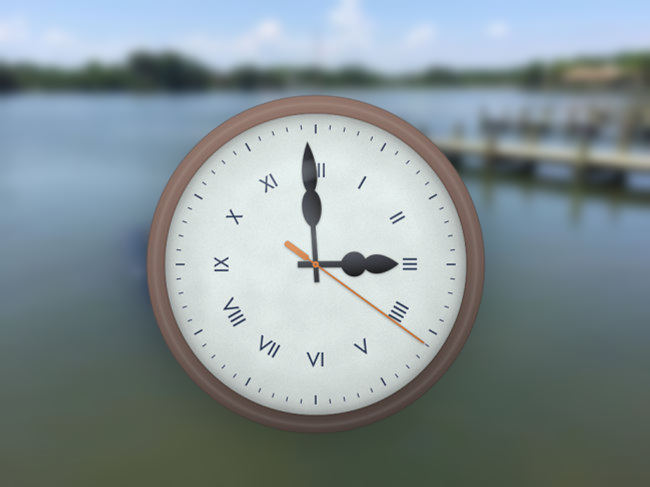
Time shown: **2:59:21**
